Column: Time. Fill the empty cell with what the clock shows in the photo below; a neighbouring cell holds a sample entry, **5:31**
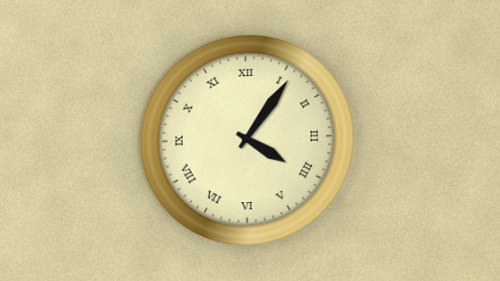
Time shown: **4:06**
